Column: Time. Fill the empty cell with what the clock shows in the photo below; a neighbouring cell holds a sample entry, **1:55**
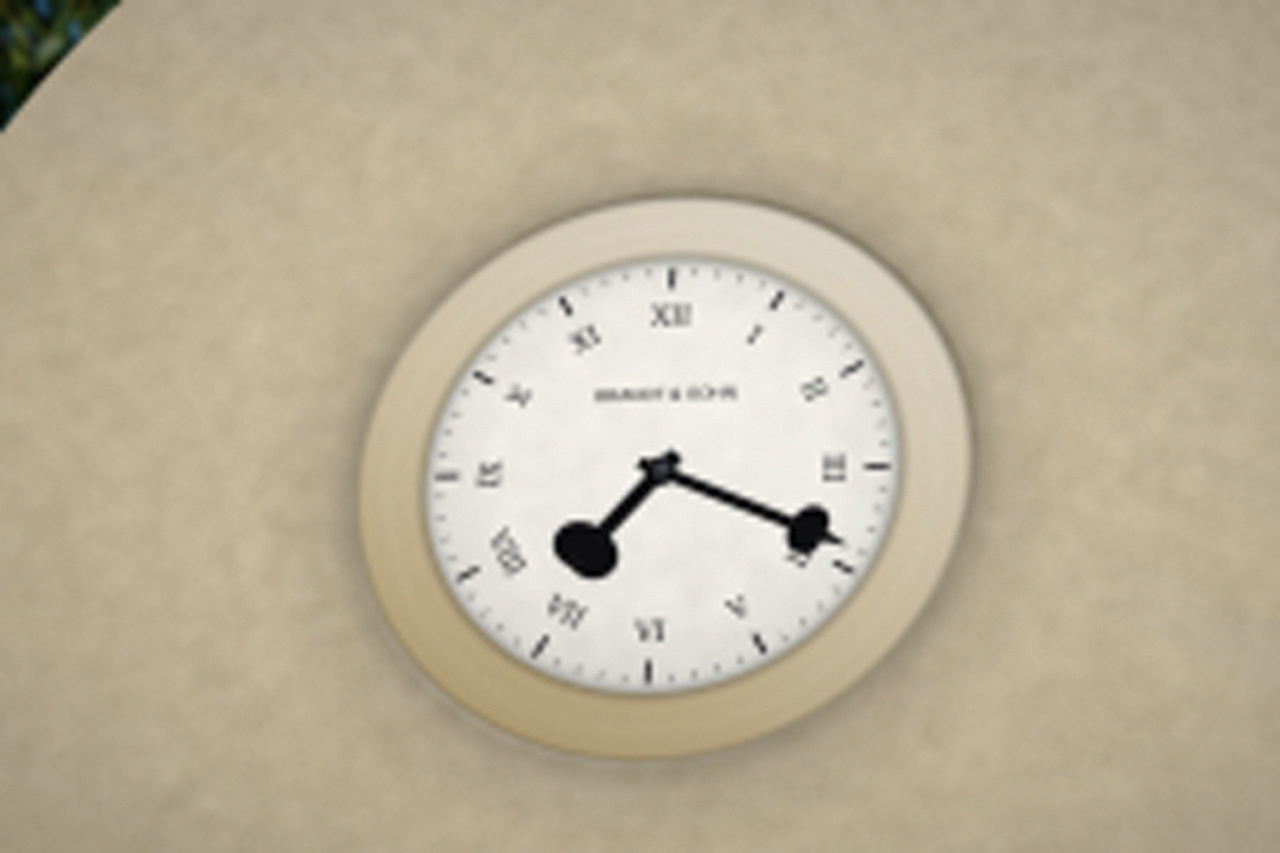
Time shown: **7:19**
